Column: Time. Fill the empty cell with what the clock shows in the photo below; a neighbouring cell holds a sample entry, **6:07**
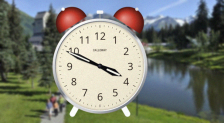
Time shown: **3:49**
